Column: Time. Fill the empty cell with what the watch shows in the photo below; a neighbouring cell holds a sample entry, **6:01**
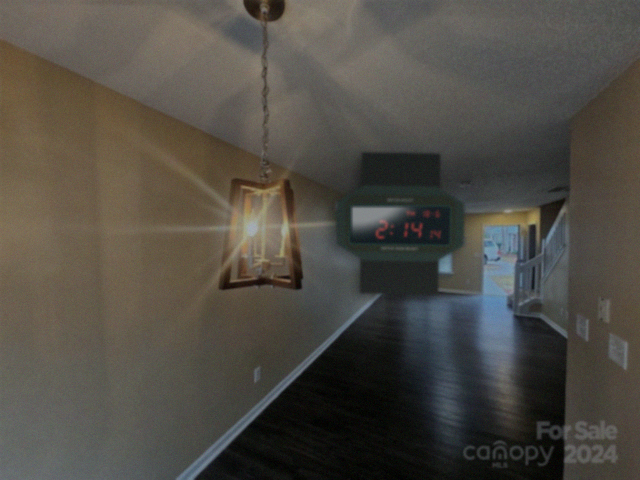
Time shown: **2:14**
